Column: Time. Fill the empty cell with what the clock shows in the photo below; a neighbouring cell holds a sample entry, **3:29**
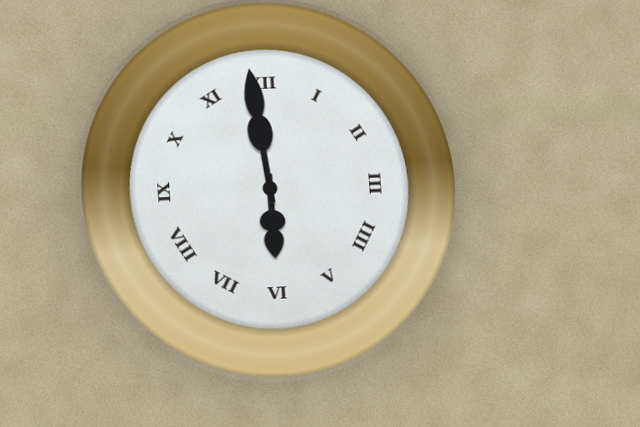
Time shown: **5:59**
